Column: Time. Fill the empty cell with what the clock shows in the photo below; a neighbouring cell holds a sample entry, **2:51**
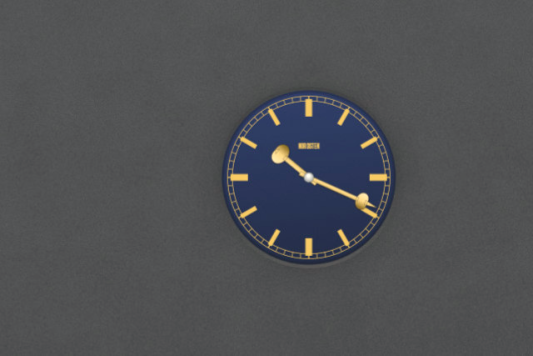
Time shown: **10:19**
